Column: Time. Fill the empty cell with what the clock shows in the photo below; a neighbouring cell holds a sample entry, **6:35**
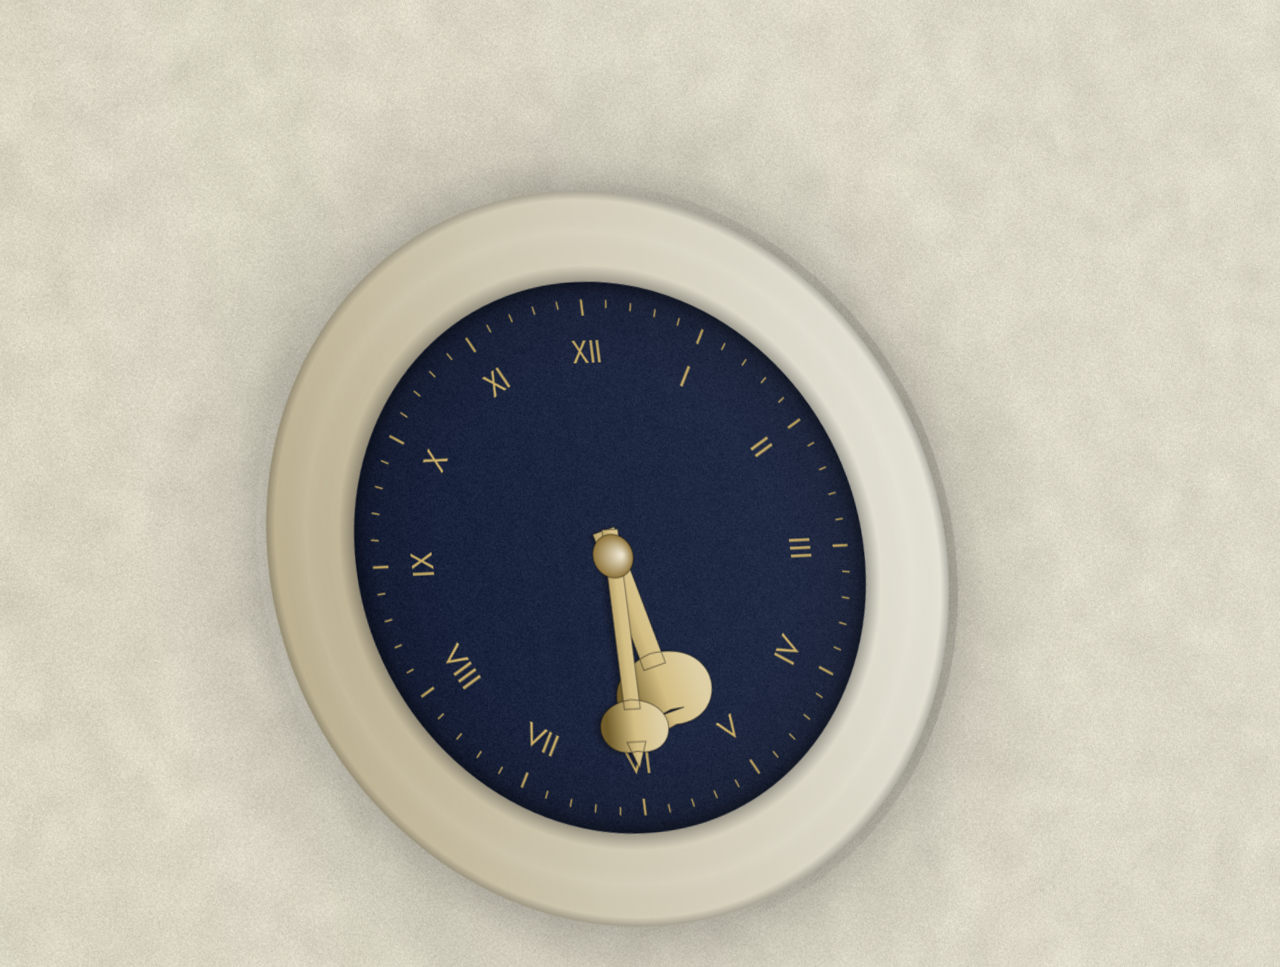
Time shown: **5:30**
